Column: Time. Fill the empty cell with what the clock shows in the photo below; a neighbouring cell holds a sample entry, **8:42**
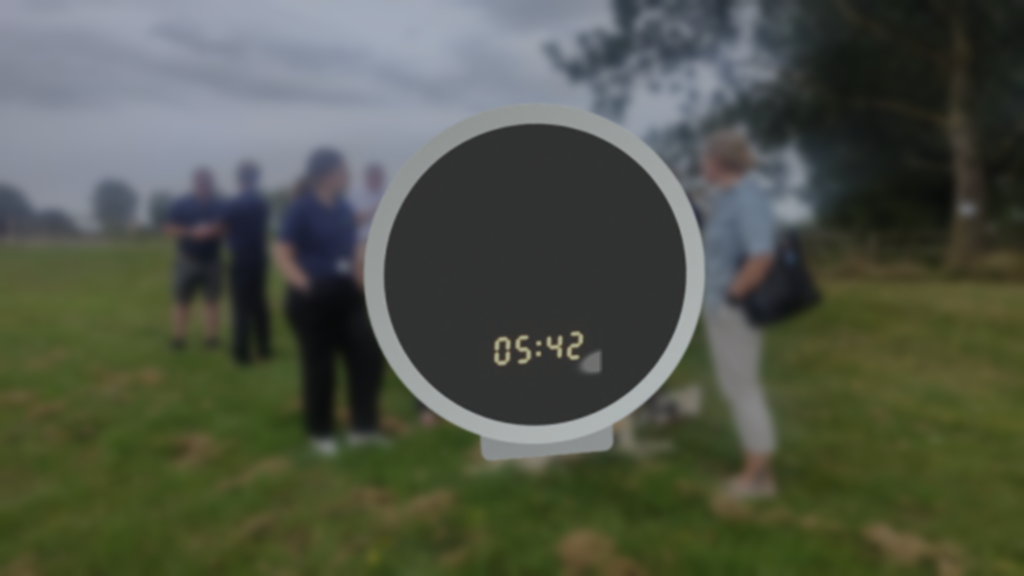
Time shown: **5:42**
